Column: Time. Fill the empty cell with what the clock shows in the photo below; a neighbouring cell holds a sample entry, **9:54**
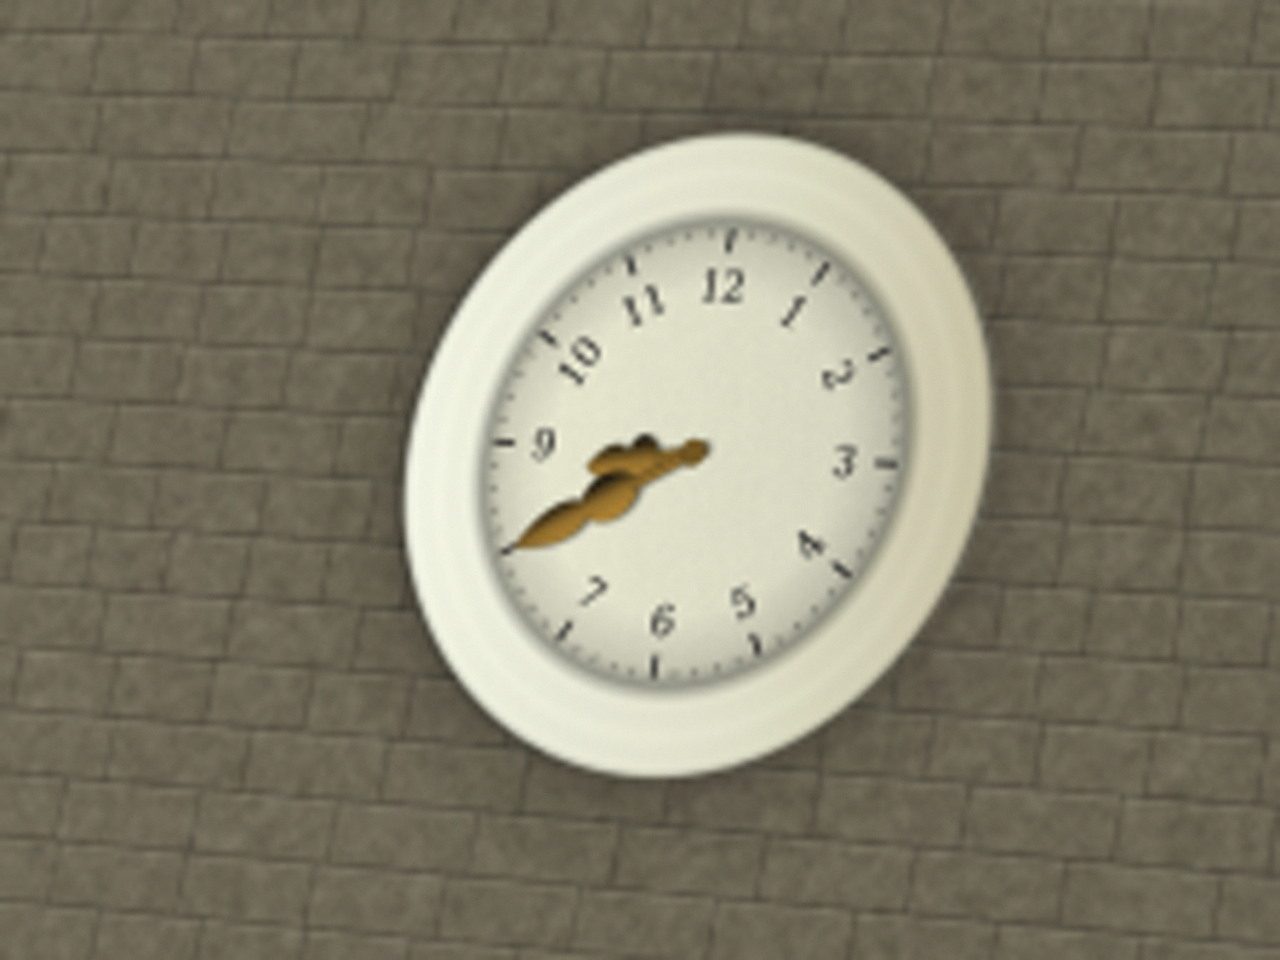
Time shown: **8:40**
